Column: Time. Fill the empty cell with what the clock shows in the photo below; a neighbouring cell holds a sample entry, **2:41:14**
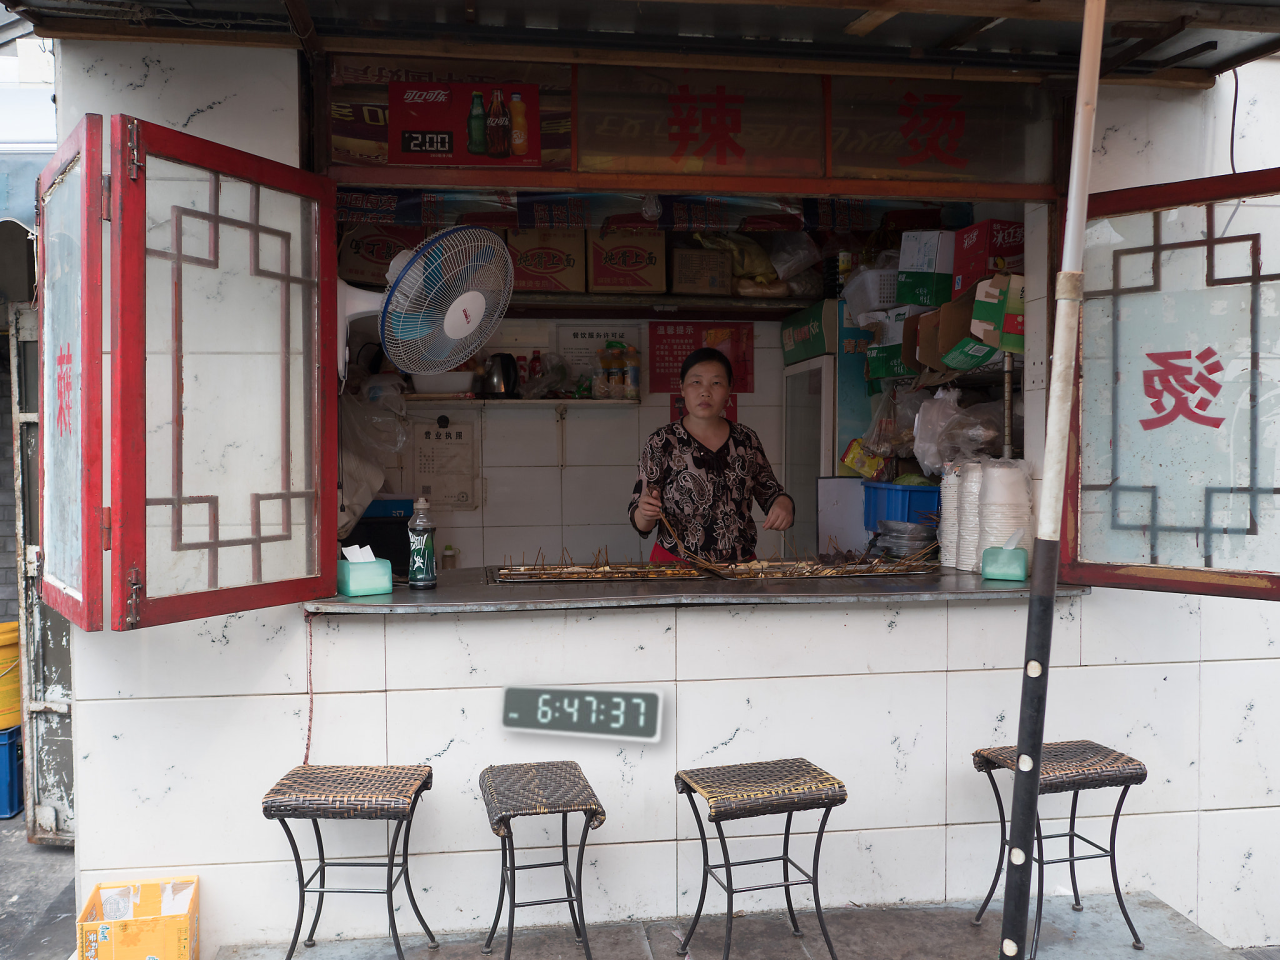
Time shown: **6:47:37**
